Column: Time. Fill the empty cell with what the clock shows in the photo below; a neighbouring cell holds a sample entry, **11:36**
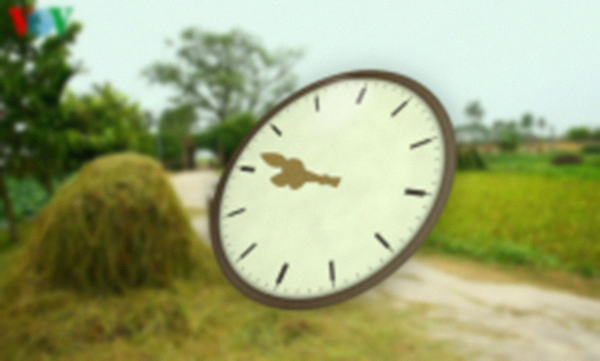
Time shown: **8:47**
